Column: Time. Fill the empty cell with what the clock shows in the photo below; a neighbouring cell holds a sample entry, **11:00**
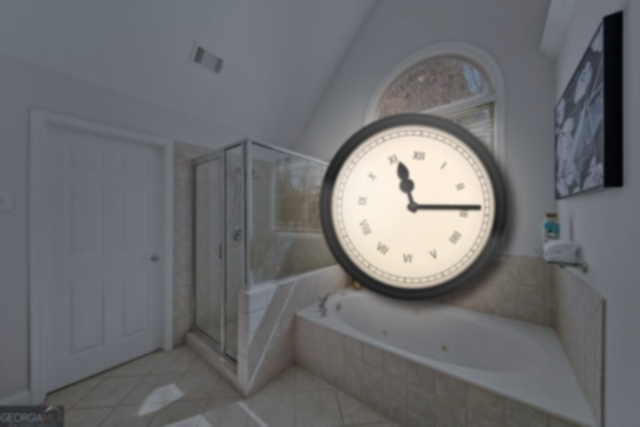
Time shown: **11:14**
